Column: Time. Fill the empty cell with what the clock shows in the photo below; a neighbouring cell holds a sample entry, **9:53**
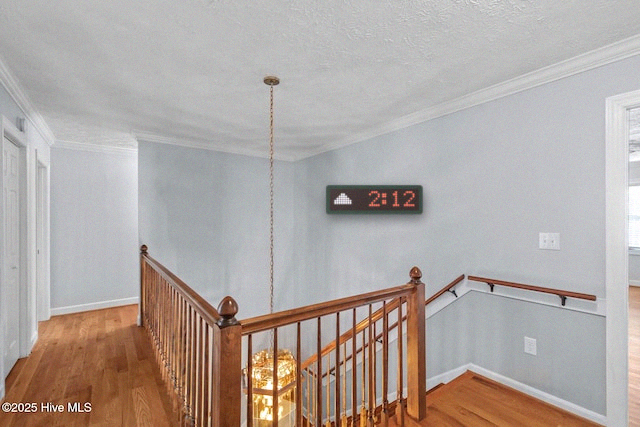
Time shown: **2:12**
